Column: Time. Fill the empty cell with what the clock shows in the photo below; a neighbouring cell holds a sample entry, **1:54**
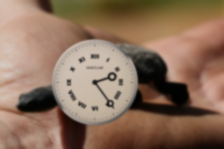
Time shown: **2:24**
